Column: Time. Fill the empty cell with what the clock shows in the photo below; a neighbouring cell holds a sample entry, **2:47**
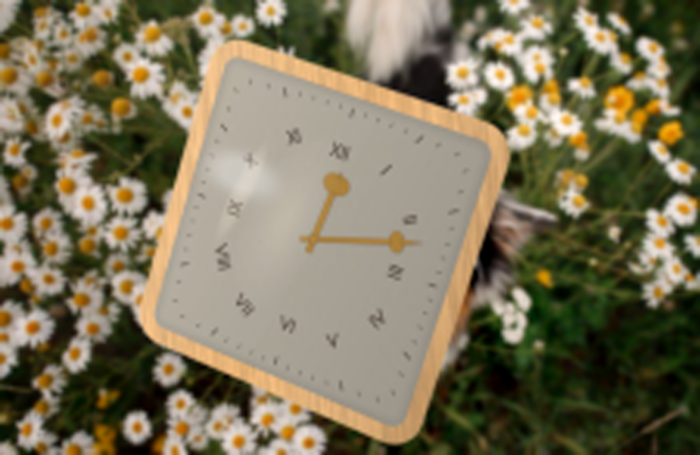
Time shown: **12:12**
